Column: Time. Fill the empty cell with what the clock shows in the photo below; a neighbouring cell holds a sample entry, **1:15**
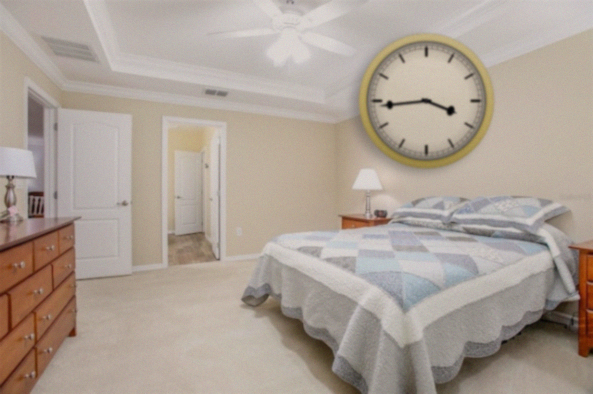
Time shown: **3:44**
